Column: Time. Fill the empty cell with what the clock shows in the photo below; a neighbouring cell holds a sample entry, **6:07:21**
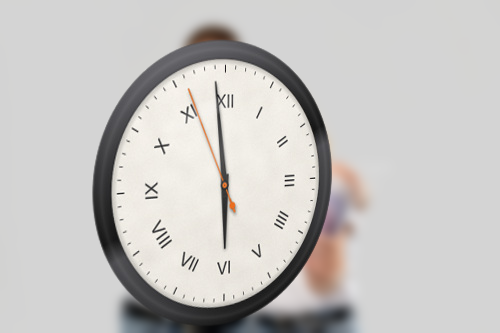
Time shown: **5:58:56**
